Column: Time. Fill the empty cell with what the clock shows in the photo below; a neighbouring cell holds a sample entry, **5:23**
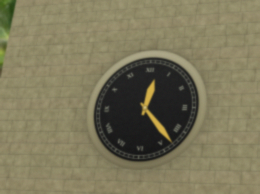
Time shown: **12:23**
